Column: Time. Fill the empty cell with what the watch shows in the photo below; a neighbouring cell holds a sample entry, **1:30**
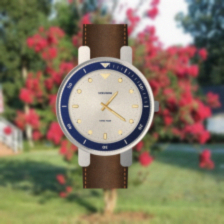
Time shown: **1:21**
